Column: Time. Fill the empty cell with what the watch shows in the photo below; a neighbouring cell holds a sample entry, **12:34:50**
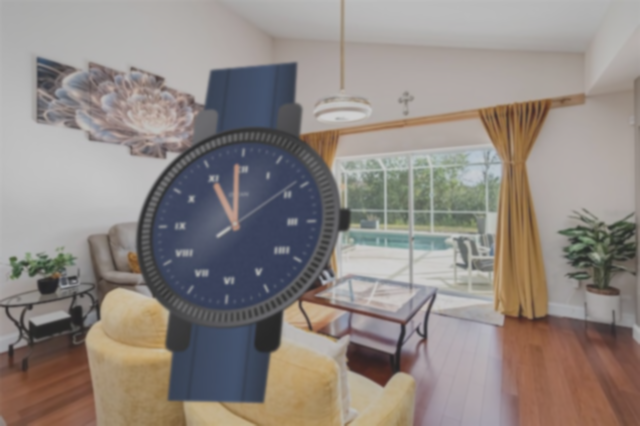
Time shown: **10:59:09**
